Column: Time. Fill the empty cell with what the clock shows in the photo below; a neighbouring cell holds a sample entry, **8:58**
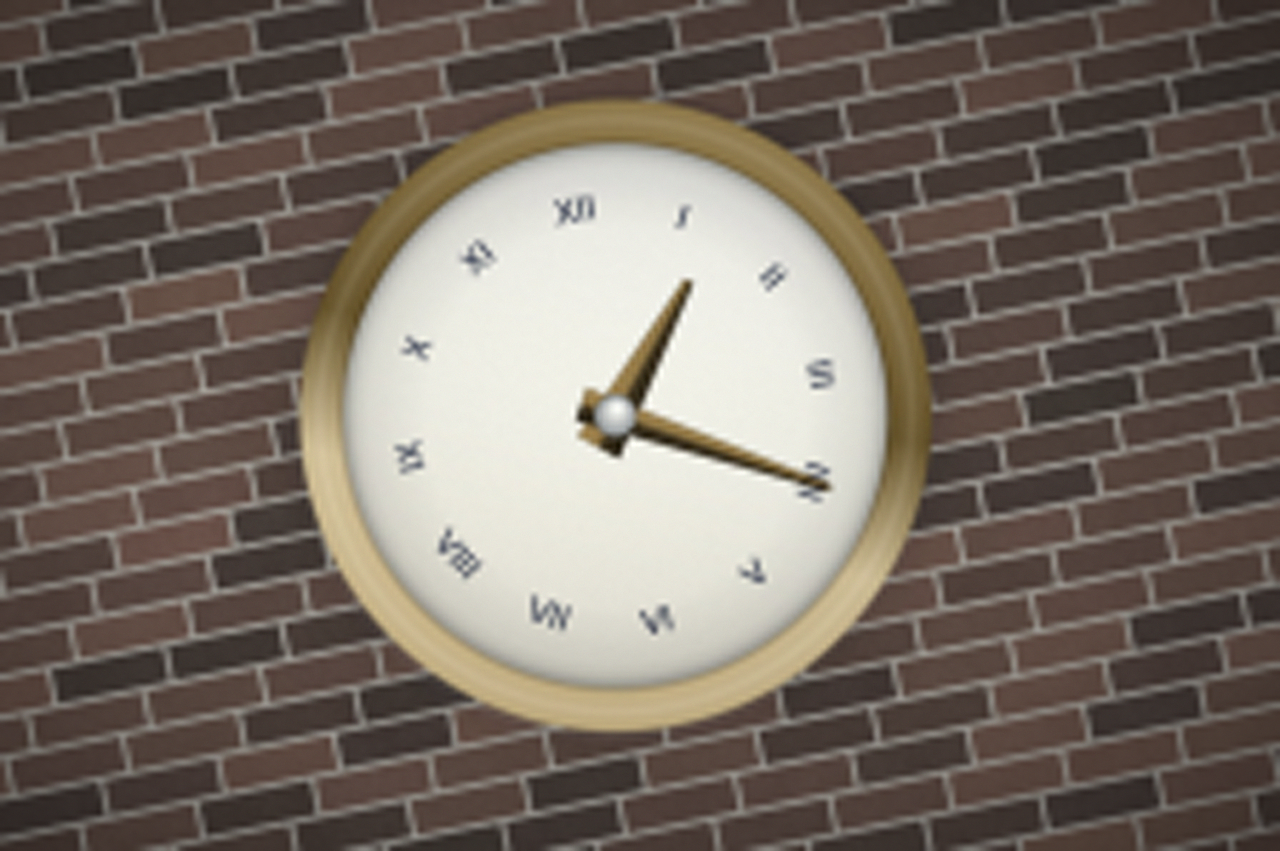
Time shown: **1:20**
